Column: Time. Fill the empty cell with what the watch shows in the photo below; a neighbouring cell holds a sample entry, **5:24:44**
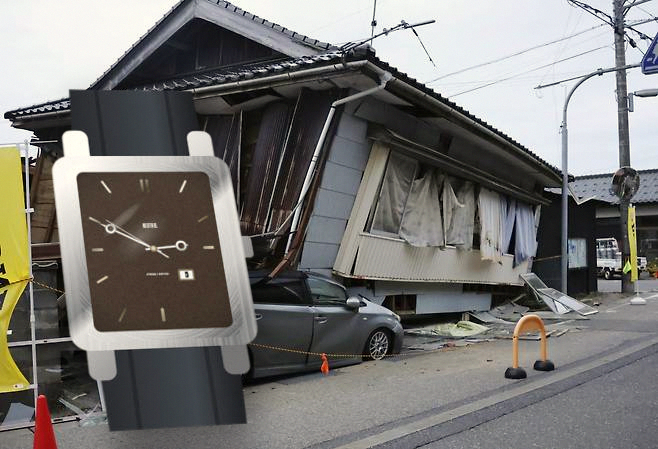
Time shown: **2:49:51**
